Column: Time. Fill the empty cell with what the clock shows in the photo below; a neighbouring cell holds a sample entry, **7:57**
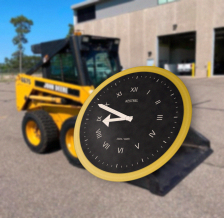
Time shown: **8:49**
